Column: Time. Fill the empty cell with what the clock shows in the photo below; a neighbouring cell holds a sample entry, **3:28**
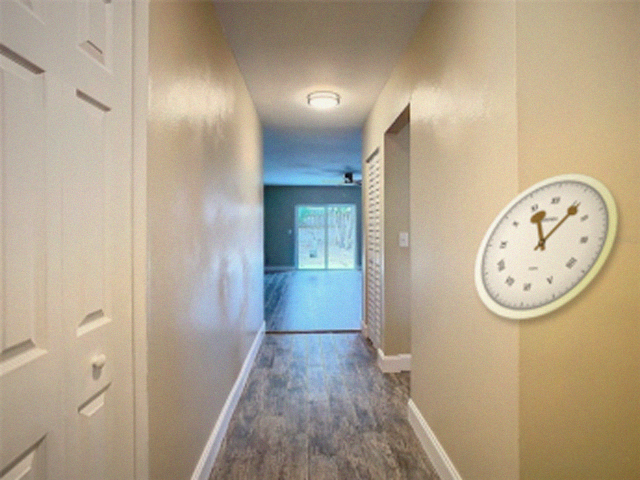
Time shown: **11:06**
